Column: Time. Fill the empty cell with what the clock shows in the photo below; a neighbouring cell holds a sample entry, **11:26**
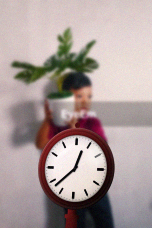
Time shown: **12:38**
